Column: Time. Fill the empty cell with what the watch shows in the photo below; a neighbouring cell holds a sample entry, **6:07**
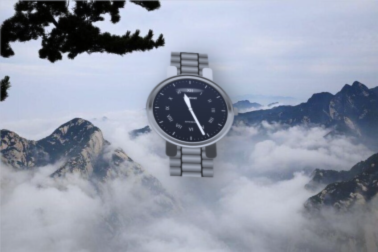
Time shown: **11:26**
